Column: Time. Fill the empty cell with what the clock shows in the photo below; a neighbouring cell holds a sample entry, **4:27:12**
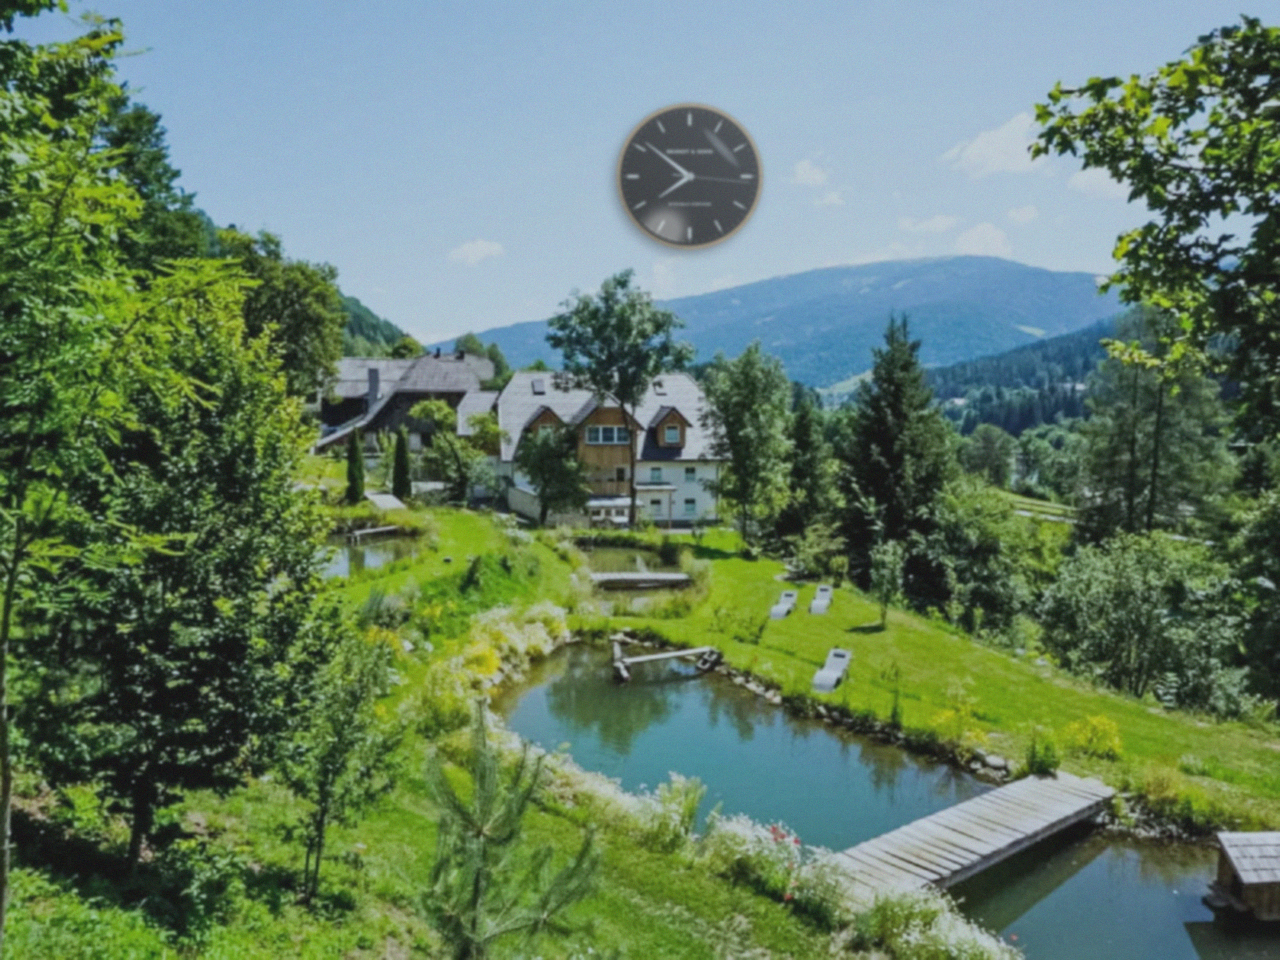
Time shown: **7:51:16**
